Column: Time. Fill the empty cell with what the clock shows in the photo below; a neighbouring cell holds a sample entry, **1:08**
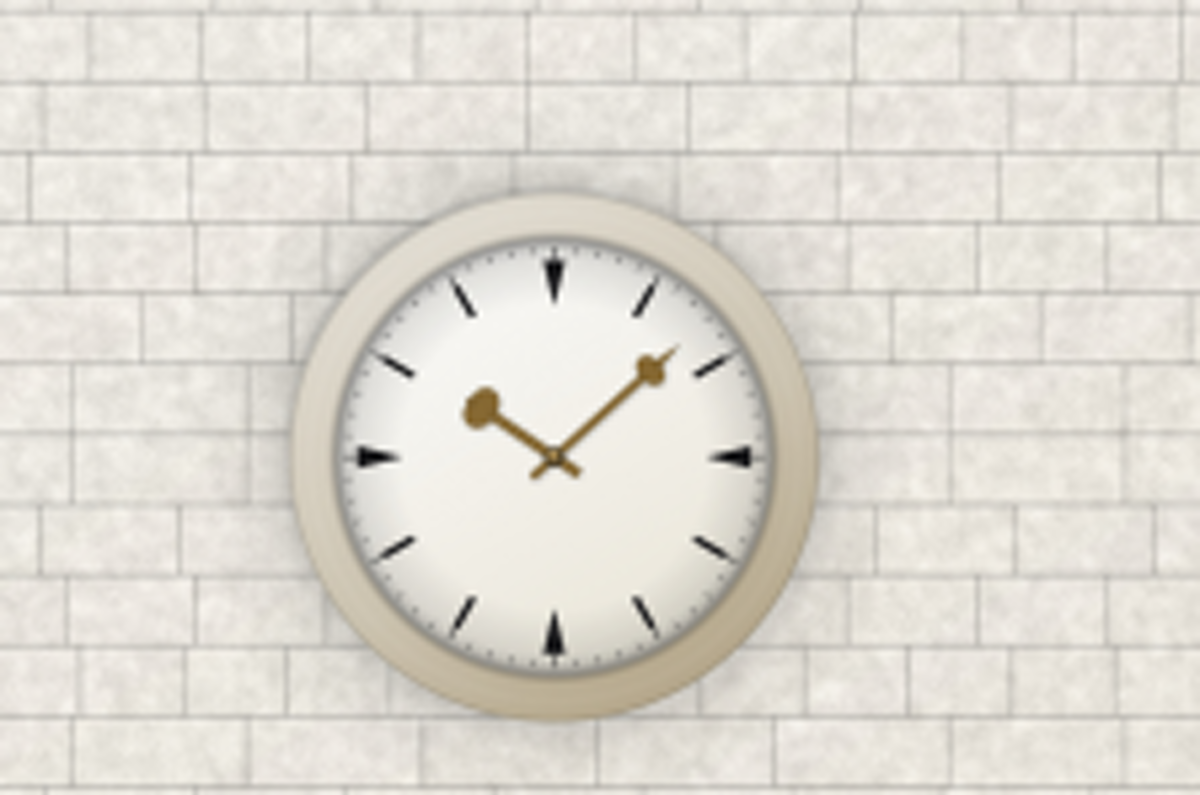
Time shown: **10:08**
